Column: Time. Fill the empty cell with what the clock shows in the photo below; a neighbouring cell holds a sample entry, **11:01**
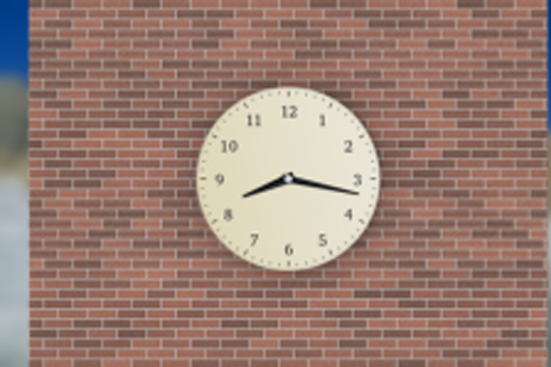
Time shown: **8:17**
